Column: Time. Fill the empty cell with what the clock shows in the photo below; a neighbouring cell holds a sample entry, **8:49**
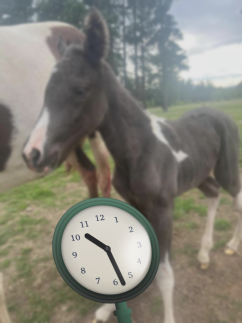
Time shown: **10:28**
